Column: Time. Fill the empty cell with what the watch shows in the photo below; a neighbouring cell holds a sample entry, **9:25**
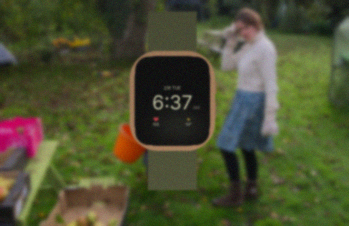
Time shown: **6:37**
